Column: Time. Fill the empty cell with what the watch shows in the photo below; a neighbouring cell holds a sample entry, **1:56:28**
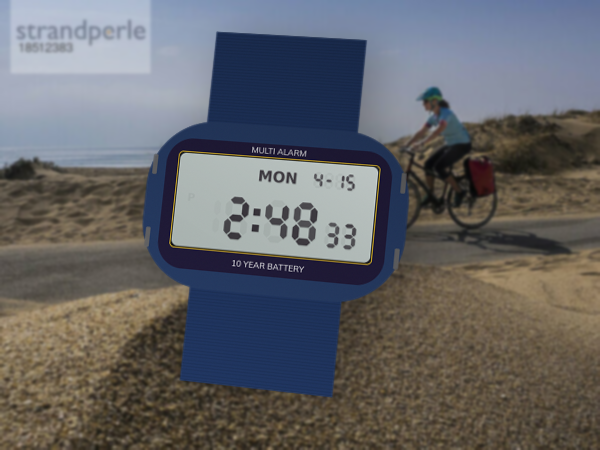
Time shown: **2:48:33**
